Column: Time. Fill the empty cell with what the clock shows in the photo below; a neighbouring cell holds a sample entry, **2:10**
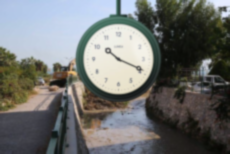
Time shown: **10:19**
